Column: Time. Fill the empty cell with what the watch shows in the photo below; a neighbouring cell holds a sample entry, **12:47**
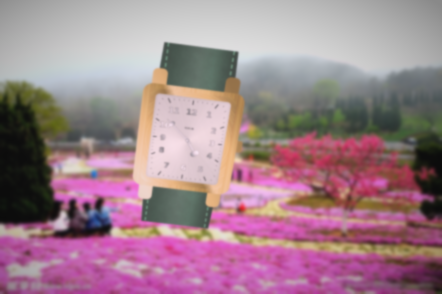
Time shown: **4:52**
